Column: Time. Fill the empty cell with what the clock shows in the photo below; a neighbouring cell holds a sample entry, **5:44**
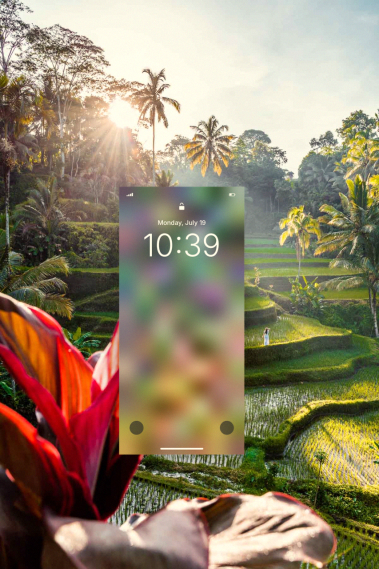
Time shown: **10:39**
